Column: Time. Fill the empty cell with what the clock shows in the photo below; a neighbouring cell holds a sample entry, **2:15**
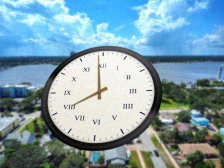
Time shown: **7:59**
